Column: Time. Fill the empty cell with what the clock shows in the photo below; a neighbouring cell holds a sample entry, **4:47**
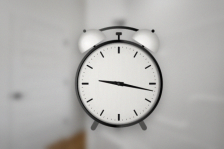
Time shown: **9:17**
